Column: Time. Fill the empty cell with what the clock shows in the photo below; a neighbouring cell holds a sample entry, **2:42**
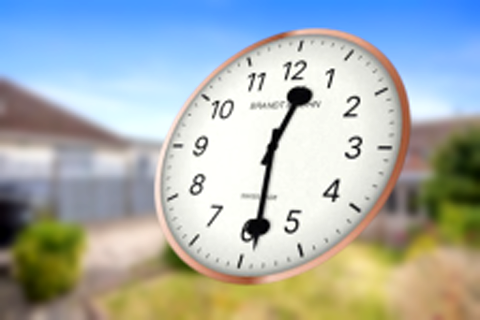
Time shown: **12:29**
